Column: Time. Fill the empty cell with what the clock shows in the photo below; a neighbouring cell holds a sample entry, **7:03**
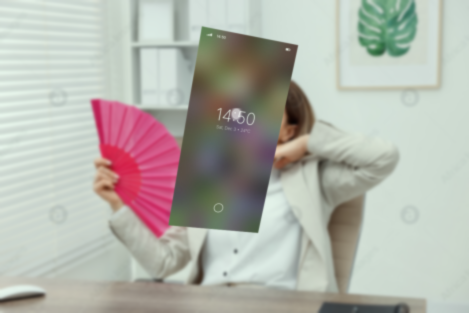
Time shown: **14:50**
